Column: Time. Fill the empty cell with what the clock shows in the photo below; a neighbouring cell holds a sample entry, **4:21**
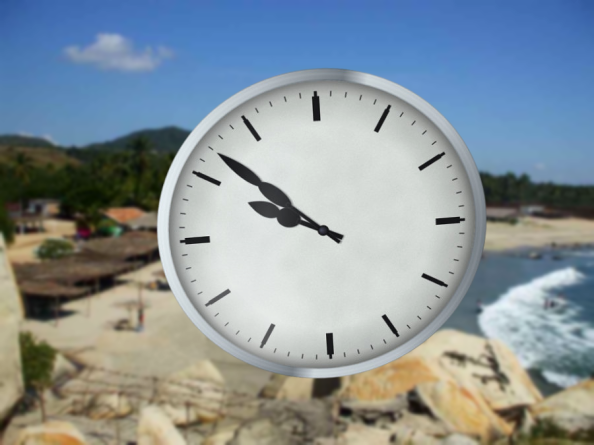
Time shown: **9:52**
